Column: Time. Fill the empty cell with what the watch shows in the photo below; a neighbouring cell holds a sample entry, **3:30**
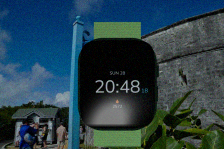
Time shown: **20:48**
